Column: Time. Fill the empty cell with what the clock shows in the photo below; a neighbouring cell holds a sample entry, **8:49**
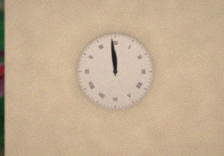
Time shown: **11:59**
